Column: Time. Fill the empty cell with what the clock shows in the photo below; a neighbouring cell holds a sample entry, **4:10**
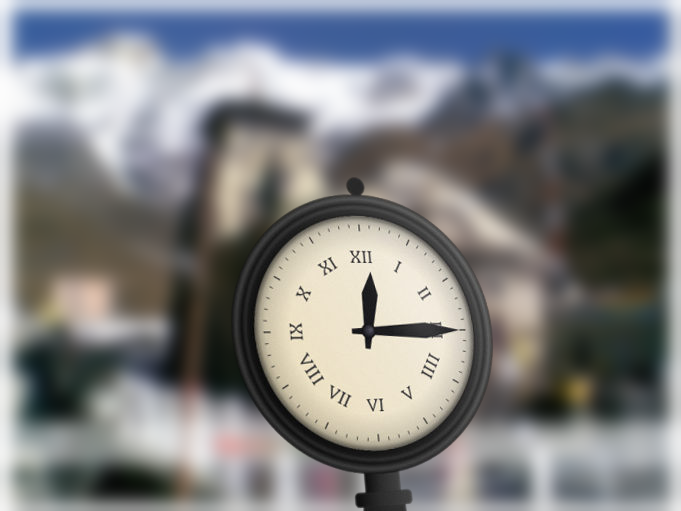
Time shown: **12:15**
